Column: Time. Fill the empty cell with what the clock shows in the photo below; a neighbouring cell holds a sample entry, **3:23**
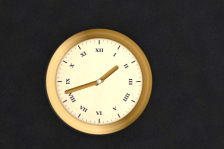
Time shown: **1:42**
